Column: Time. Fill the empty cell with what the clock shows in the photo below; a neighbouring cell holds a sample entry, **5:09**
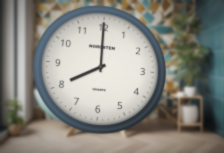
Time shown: **8:00**
